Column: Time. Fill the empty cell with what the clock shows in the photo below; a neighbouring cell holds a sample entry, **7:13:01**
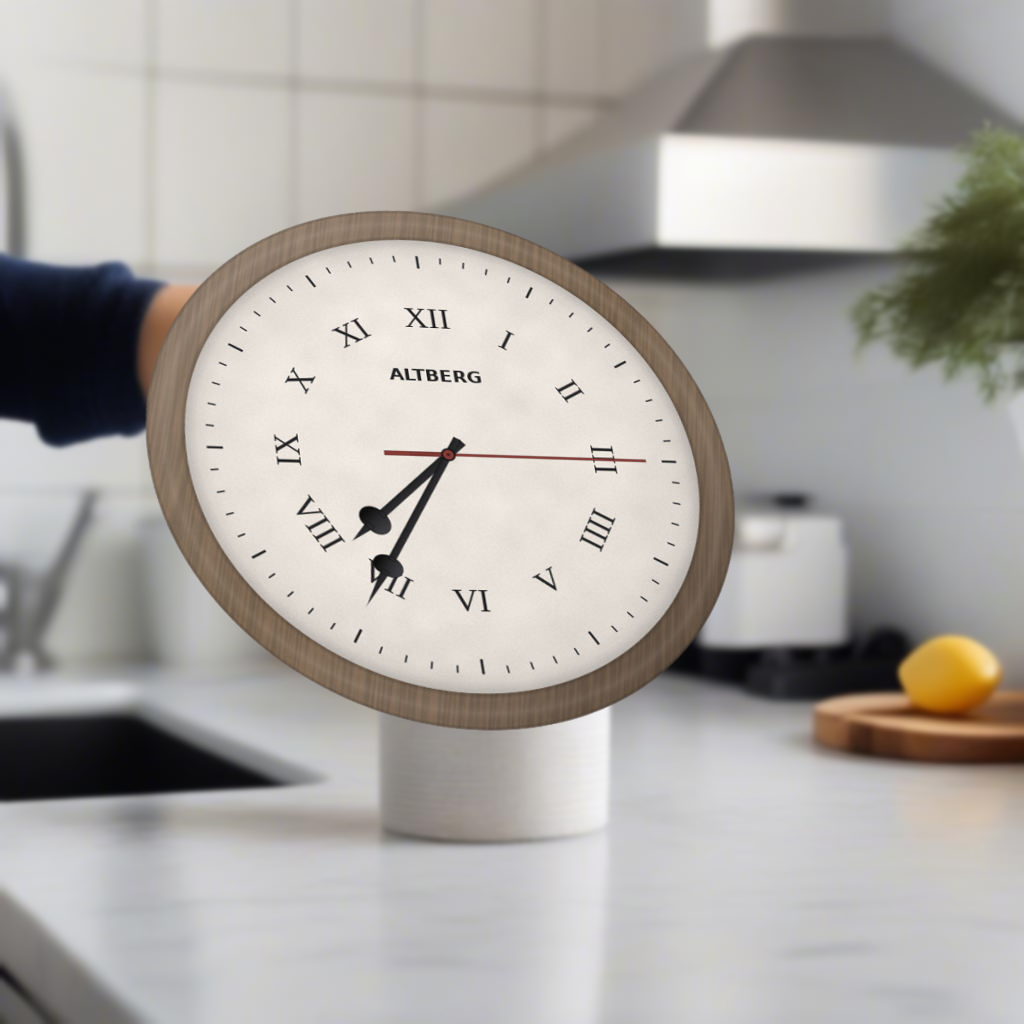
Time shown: **7:35:15**
